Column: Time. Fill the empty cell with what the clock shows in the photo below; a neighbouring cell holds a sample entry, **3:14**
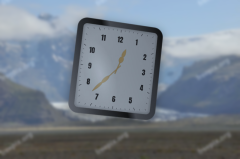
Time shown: **12:37**
